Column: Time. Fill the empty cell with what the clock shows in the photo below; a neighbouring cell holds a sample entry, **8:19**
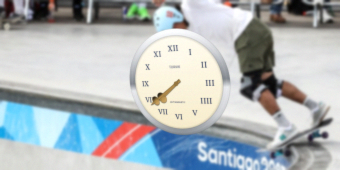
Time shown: **7:39**
